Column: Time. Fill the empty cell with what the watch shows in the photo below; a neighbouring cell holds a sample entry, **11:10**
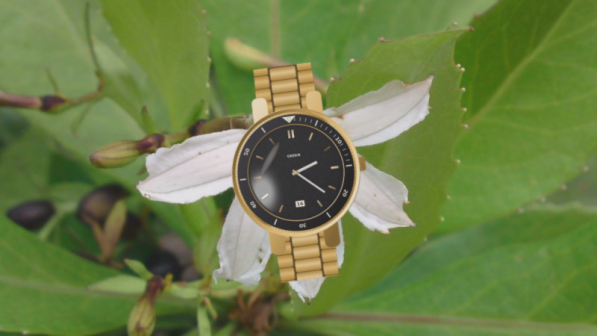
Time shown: **2:22**
